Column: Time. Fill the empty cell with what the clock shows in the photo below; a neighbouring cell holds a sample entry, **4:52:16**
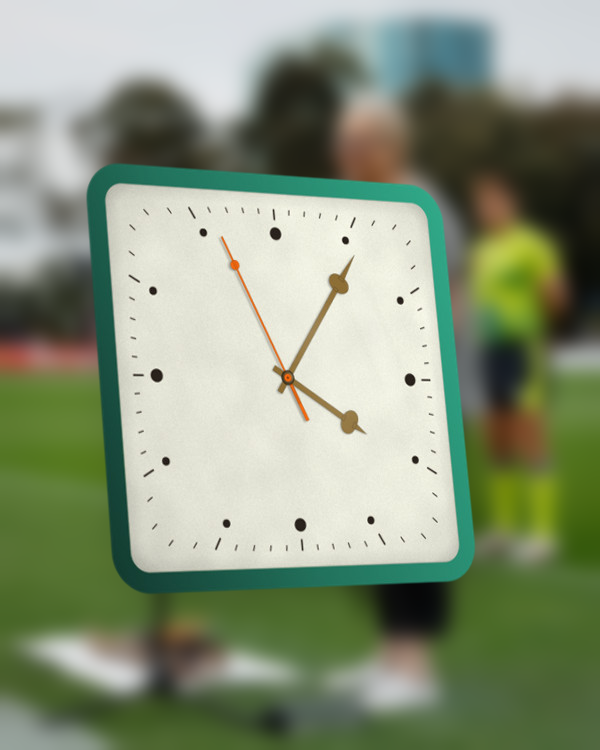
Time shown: **4:05:56**
